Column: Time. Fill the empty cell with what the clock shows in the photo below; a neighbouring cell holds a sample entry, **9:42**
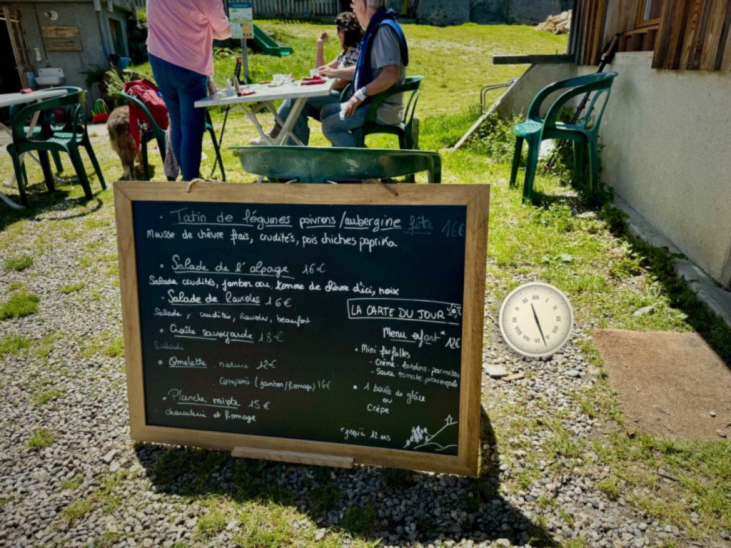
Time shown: **11:27**
